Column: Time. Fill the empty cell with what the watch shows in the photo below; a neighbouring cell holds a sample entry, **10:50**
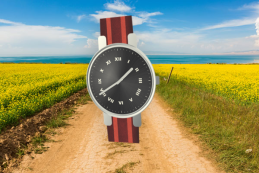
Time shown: **1:40**
